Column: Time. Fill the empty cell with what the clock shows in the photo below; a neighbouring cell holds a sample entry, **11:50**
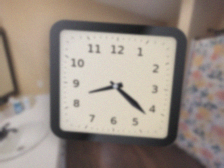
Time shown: **8:22**
